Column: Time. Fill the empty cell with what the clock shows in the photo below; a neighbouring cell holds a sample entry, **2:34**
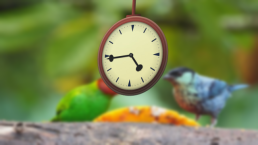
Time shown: **4:44**
